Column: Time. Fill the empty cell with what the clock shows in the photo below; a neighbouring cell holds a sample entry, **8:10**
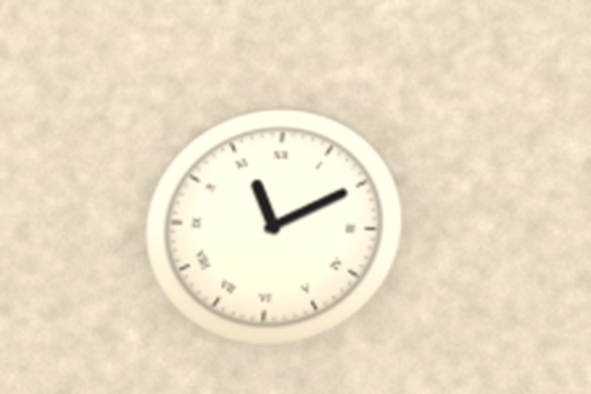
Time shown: **11:10**
